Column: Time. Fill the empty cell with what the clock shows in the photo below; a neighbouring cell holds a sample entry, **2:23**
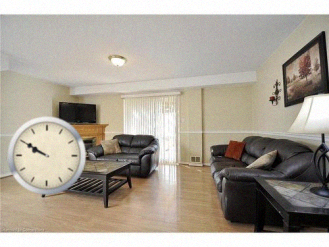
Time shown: **9:50**
